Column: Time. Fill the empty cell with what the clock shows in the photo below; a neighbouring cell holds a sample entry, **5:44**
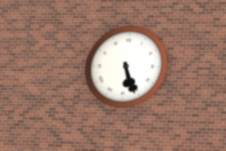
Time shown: **5:26**
